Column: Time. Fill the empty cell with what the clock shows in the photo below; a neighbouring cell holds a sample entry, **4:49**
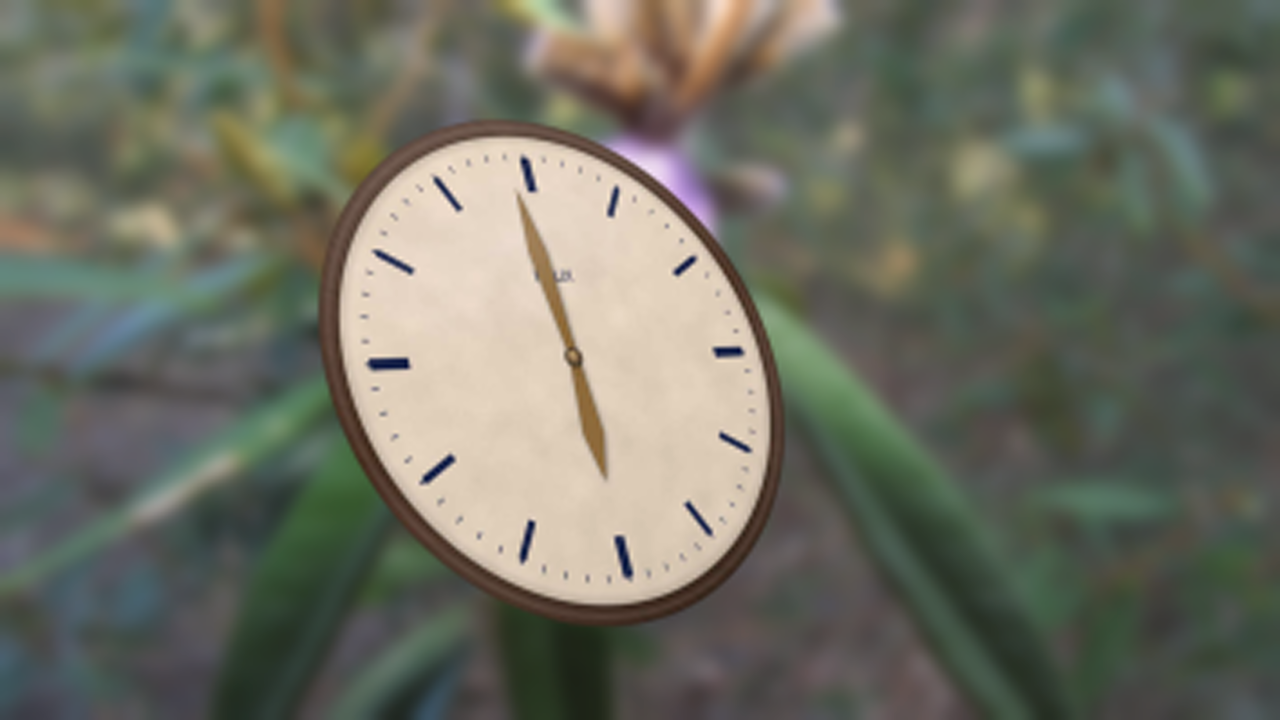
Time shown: **5:59**
